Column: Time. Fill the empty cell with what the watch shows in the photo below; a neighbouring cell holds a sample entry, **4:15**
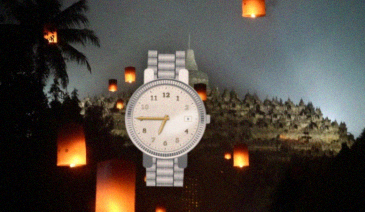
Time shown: **6:45**
